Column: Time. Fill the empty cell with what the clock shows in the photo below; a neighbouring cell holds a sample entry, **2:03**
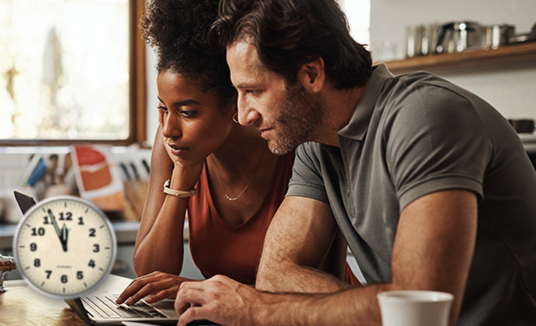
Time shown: **11:56**
